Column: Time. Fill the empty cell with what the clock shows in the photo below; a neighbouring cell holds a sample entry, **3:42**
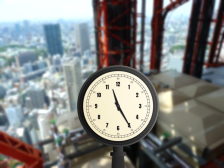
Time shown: **11:25**
